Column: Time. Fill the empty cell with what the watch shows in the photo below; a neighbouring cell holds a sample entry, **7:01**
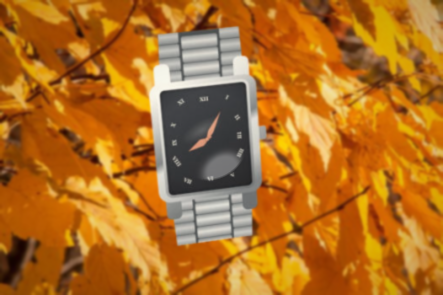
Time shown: **8:05**
